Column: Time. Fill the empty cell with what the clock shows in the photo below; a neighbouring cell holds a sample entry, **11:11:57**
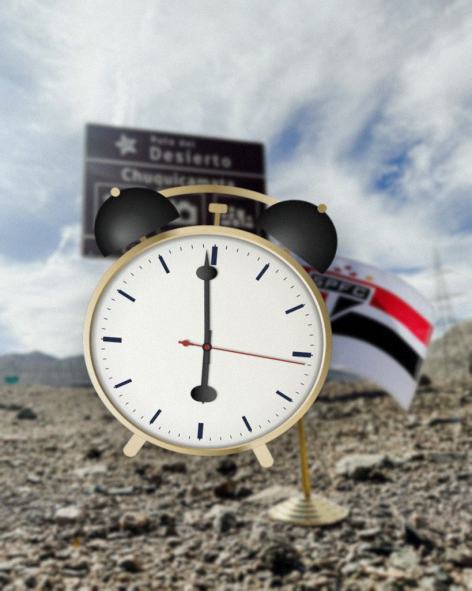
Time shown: **5:59:16**
